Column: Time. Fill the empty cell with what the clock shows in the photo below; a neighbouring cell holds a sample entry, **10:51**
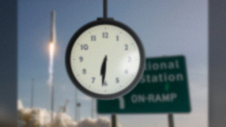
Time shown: **6:31**
